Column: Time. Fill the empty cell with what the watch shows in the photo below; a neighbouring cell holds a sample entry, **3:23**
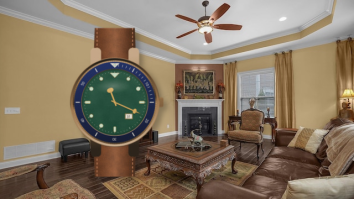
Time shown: **11:19**
